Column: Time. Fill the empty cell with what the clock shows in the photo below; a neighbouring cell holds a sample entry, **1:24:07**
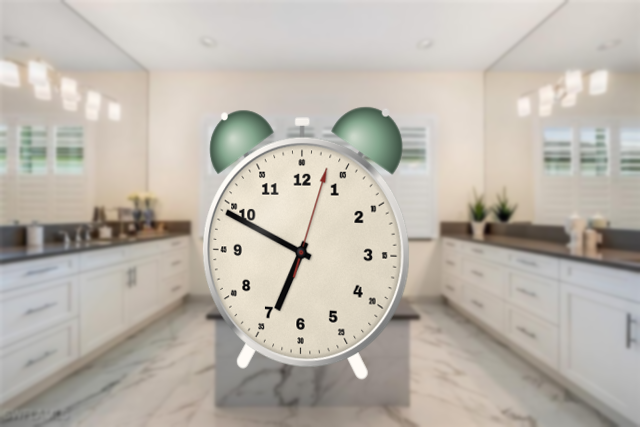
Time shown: **6:49:03**
